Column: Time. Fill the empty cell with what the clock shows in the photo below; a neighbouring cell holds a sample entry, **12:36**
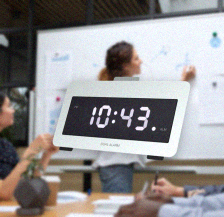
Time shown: **10:43**
